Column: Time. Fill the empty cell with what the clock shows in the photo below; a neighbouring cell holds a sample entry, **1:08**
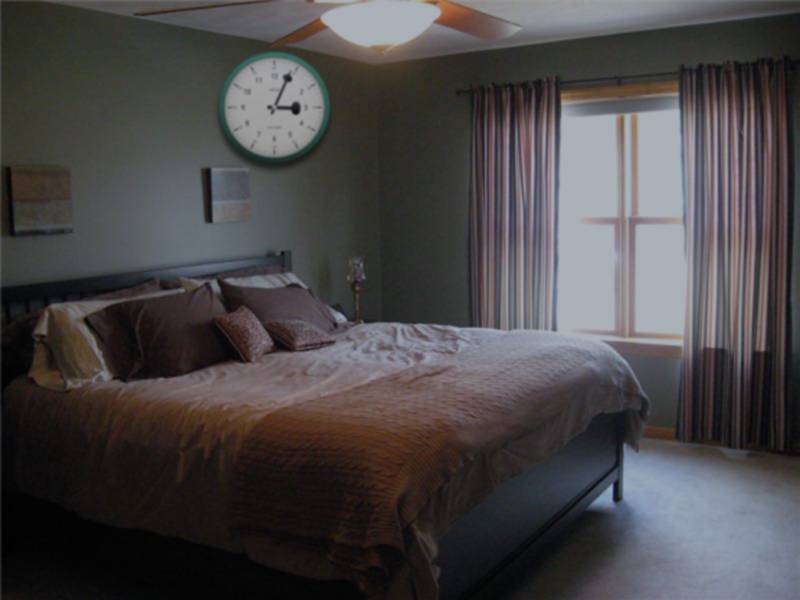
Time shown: **3:04**
